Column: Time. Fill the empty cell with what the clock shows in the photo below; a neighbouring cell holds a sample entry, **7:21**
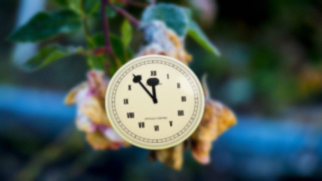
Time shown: **11:54**
